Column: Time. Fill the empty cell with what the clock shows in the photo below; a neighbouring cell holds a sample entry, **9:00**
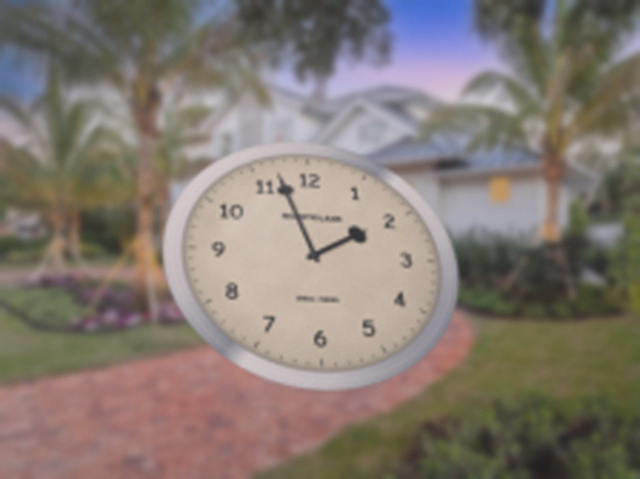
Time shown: **1:57**
